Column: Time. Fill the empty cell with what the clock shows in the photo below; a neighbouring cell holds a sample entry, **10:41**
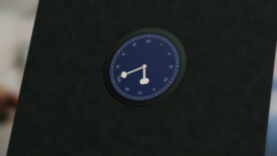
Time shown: **5:41**
